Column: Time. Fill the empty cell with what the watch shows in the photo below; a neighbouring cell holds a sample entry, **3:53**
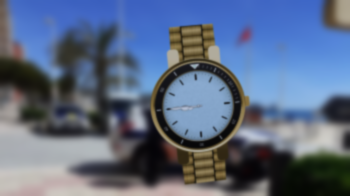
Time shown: **8:45**
